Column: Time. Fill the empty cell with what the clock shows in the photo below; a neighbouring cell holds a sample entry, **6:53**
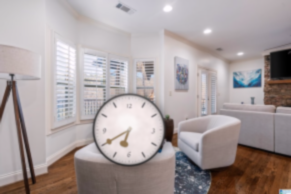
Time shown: **6:40**
